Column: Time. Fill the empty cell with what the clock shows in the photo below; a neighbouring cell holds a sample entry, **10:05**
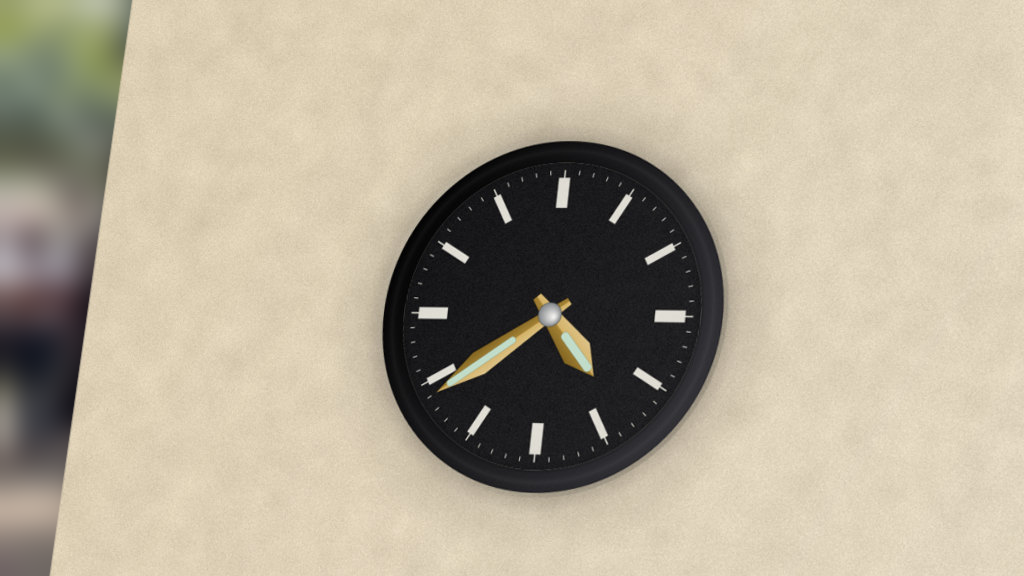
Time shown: **4:39**
